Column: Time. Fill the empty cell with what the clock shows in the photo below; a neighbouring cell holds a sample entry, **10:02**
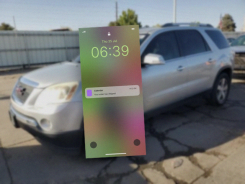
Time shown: **6:39**
